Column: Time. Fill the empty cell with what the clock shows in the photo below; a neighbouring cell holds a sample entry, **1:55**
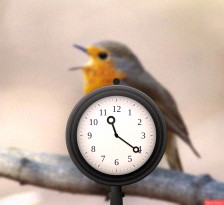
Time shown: **11:21**
